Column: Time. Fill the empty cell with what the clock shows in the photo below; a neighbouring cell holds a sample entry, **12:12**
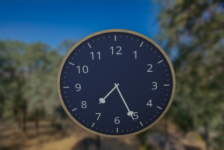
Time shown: **7:26**
